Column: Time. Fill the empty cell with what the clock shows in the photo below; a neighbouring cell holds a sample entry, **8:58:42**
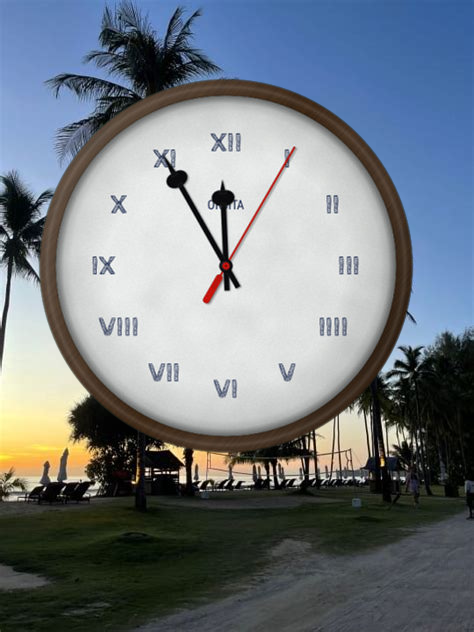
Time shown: **11:55:05**
